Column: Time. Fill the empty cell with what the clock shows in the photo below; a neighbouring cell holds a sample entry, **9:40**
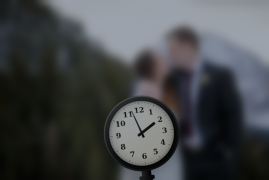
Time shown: **1:57**
